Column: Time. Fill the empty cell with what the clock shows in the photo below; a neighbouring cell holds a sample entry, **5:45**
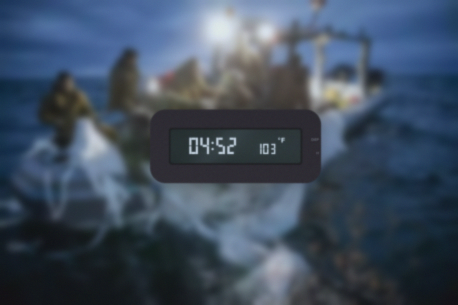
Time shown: **4:52**
